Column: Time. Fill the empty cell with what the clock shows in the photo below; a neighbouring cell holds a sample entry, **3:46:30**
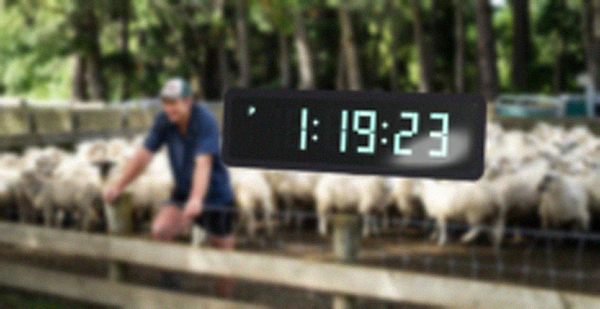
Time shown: **1:19:23**
